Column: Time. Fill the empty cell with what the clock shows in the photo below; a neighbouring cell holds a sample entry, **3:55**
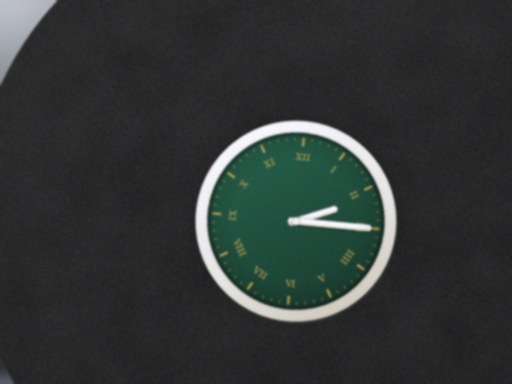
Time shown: **2:15**
